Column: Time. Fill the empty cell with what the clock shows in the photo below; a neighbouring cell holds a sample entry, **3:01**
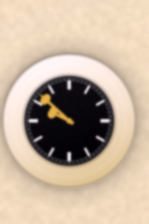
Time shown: **9:52**
